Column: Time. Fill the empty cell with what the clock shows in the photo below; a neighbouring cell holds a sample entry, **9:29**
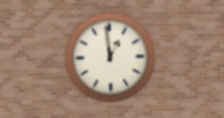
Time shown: **12:59**
